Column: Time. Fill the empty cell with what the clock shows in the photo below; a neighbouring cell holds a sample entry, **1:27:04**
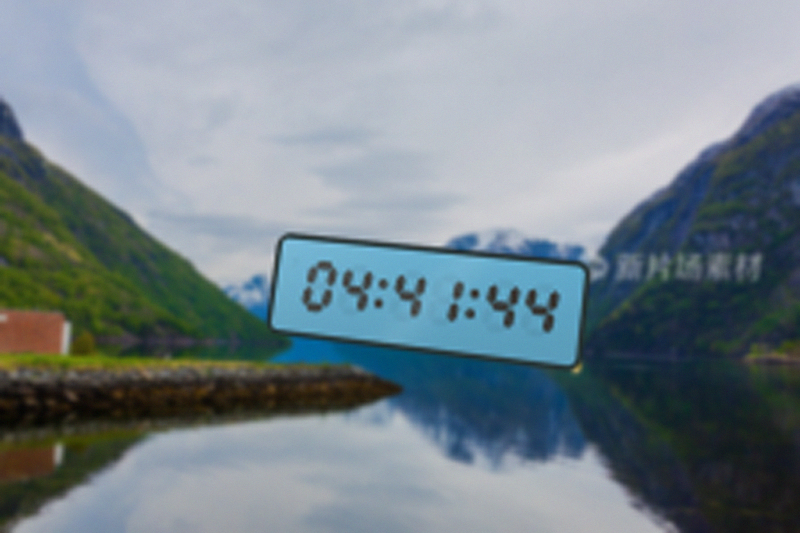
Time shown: **4:41:44**
